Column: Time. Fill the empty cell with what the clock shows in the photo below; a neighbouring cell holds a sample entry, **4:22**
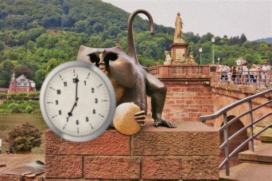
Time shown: **7:01**
